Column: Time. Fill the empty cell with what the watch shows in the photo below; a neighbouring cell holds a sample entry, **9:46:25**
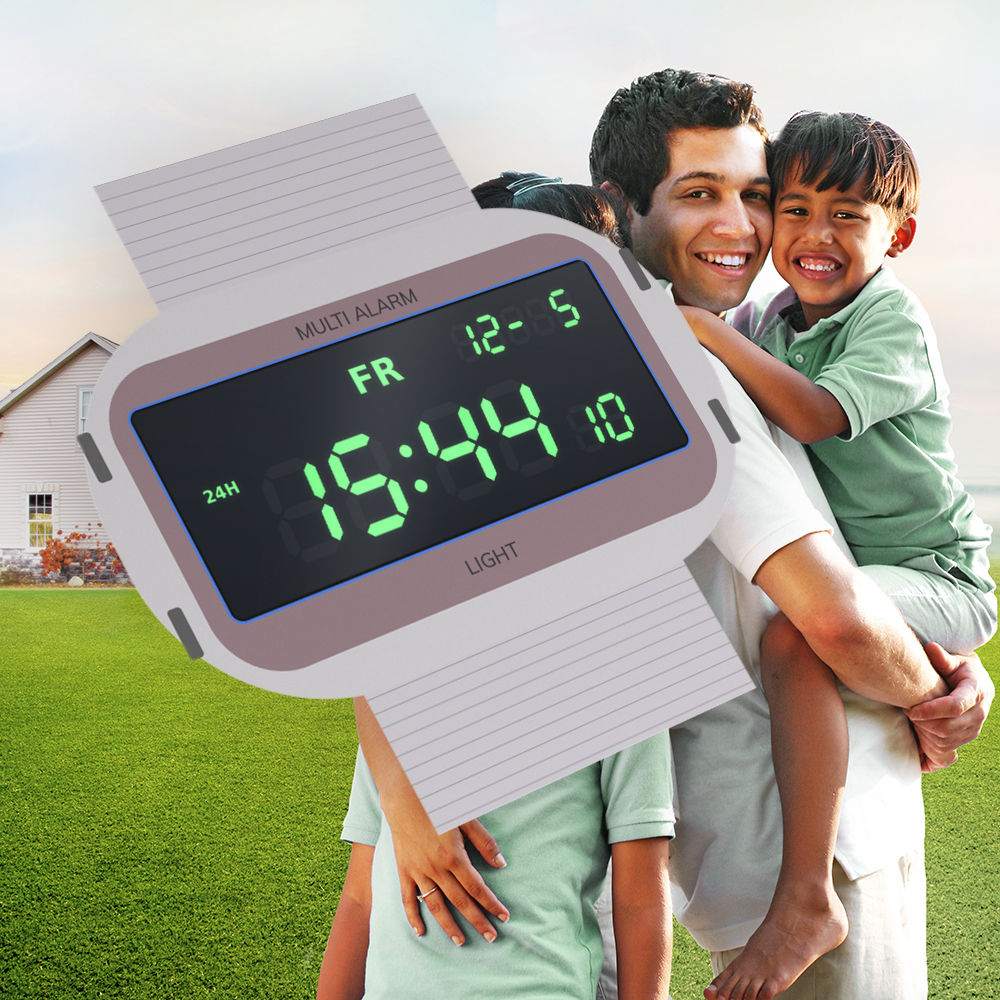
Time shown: **15:44:10**
